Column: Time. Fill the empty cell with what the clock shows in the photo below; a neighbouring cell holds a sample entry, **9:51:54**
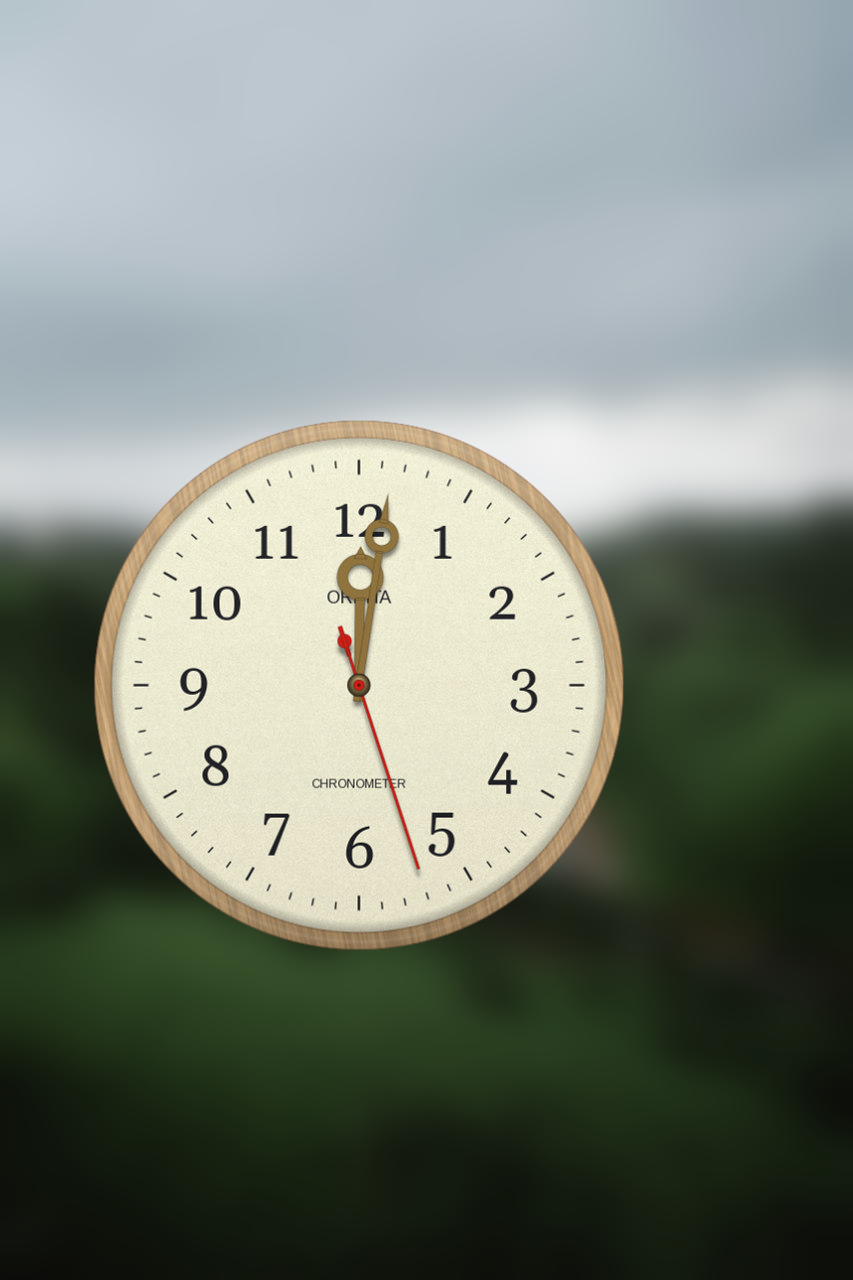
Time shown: **12:01:27**
